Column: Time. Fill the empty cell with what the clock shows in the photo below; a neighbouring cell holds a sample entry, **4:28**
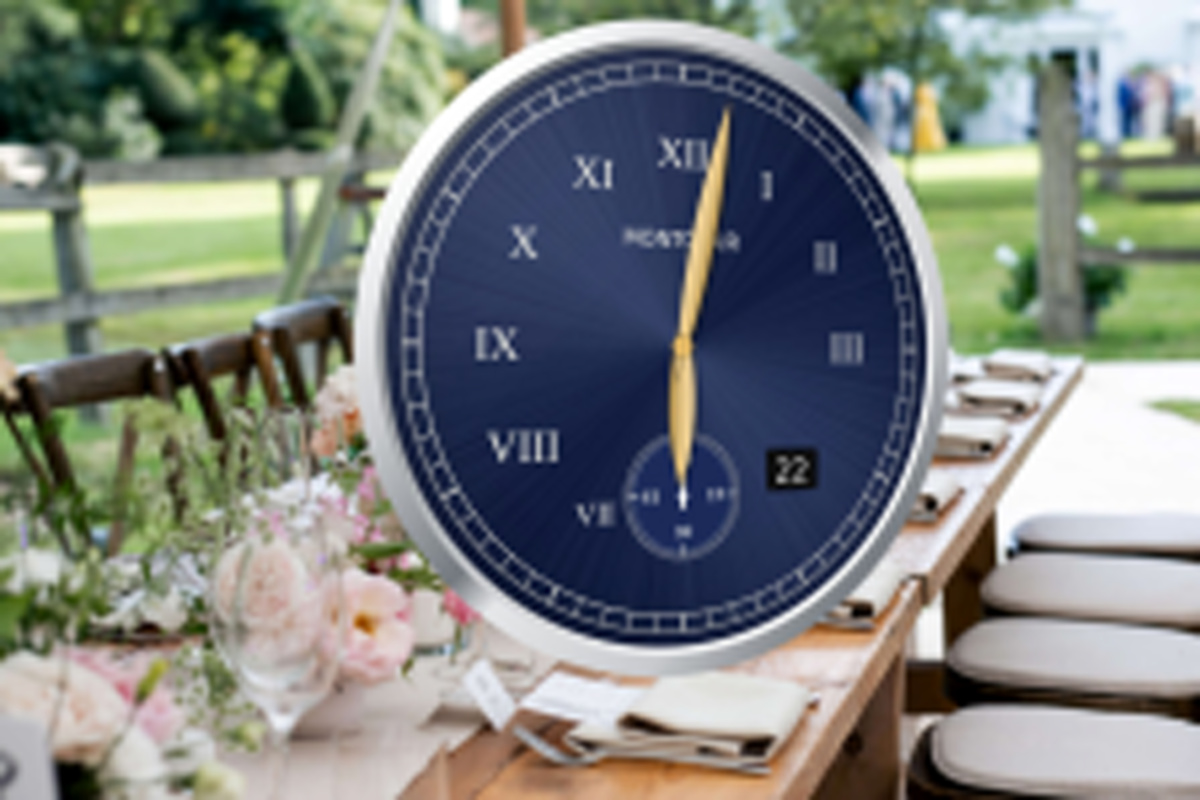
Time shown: **6:02**
